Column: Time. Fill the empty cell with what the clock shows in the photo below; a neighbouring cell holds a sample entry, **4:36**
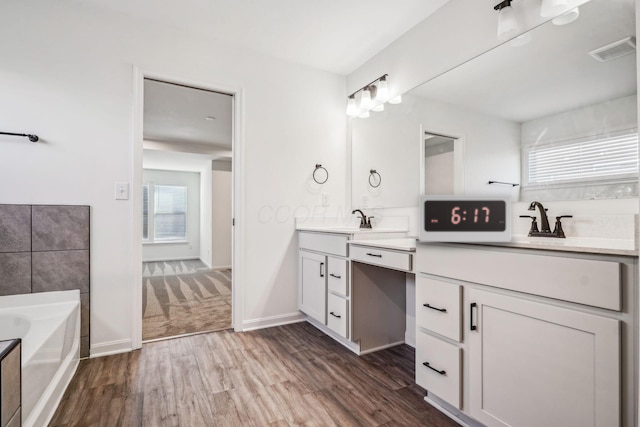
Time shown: **6:17**
